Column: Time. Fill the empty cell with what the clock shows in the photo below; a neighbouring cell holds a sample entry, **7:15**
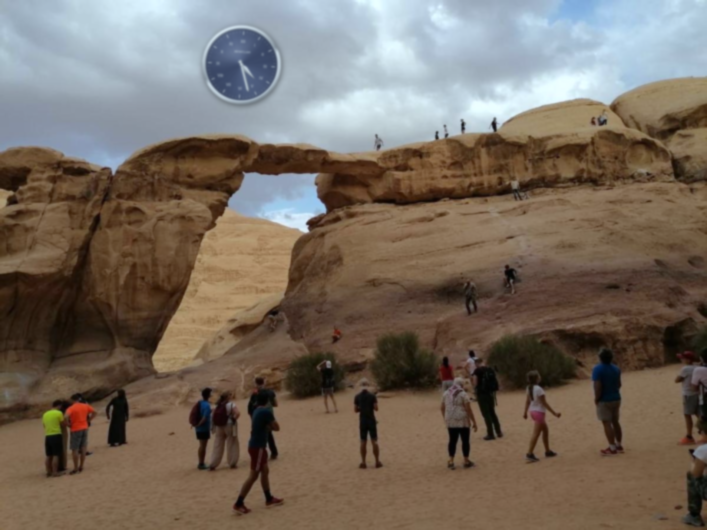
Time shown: **4:27**
